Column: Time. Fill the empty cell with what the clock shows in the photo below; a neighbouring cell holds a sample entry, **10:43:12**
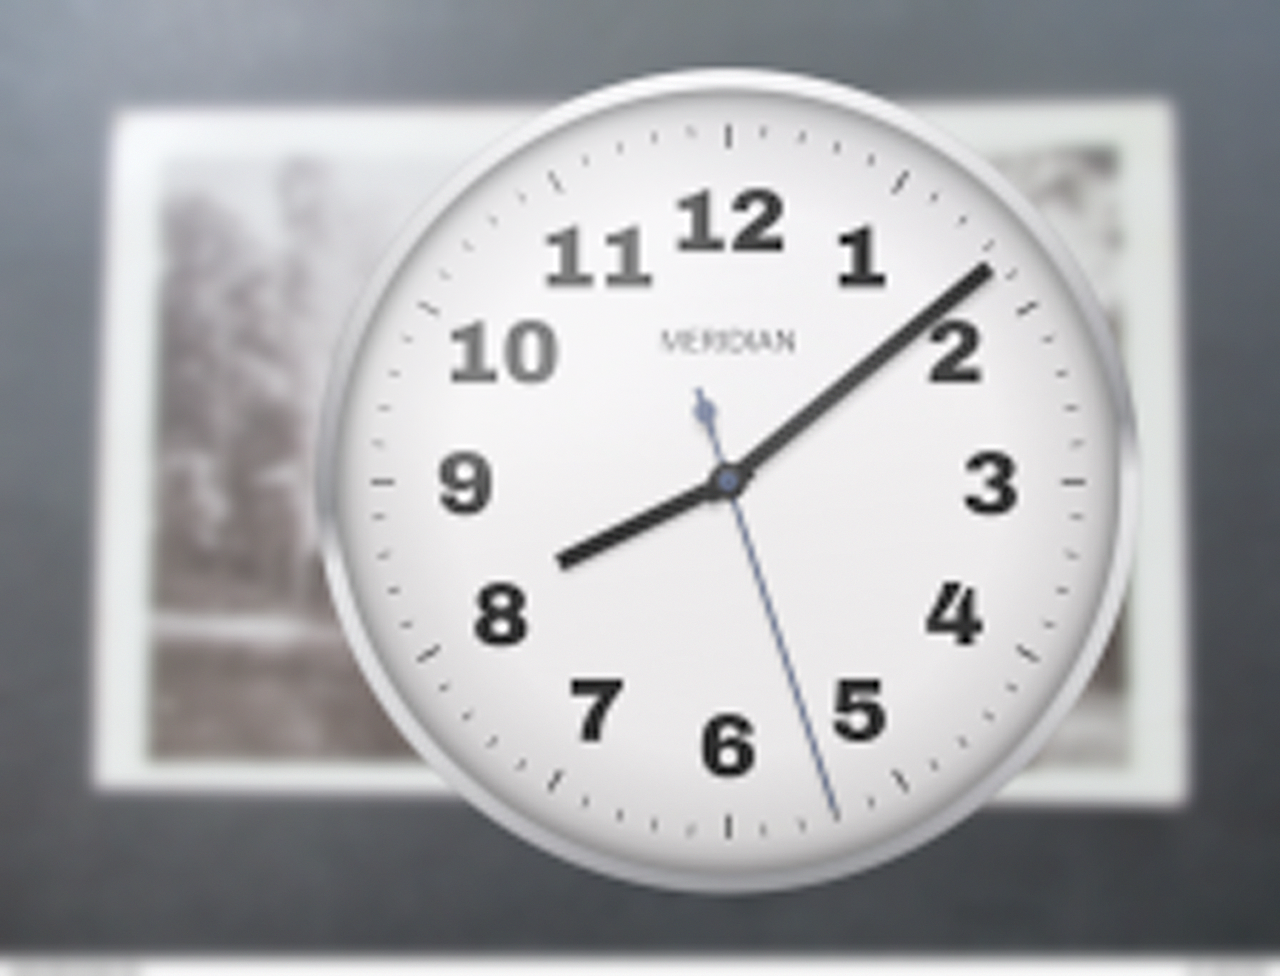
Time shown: **8:08:27**
